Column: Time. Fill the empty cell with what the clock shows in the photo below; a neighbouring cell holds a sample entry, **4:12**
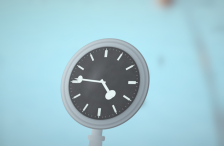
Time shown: **4:46**
